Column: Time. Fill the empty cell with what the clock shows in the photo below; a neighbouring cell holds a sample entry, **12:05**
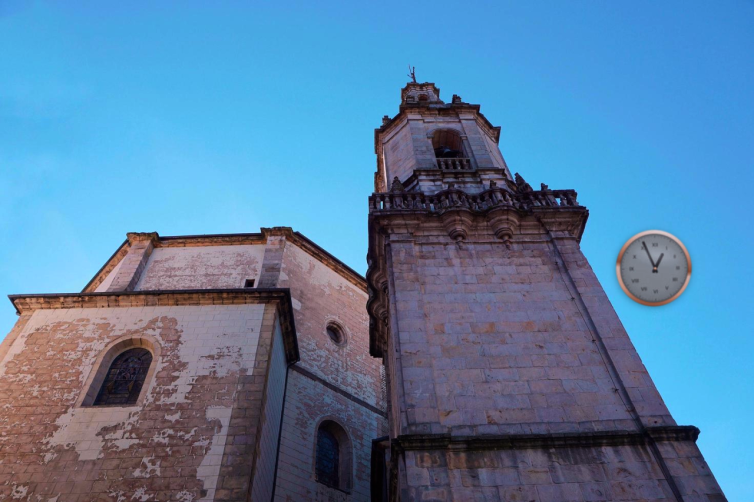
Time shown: **12:56**
